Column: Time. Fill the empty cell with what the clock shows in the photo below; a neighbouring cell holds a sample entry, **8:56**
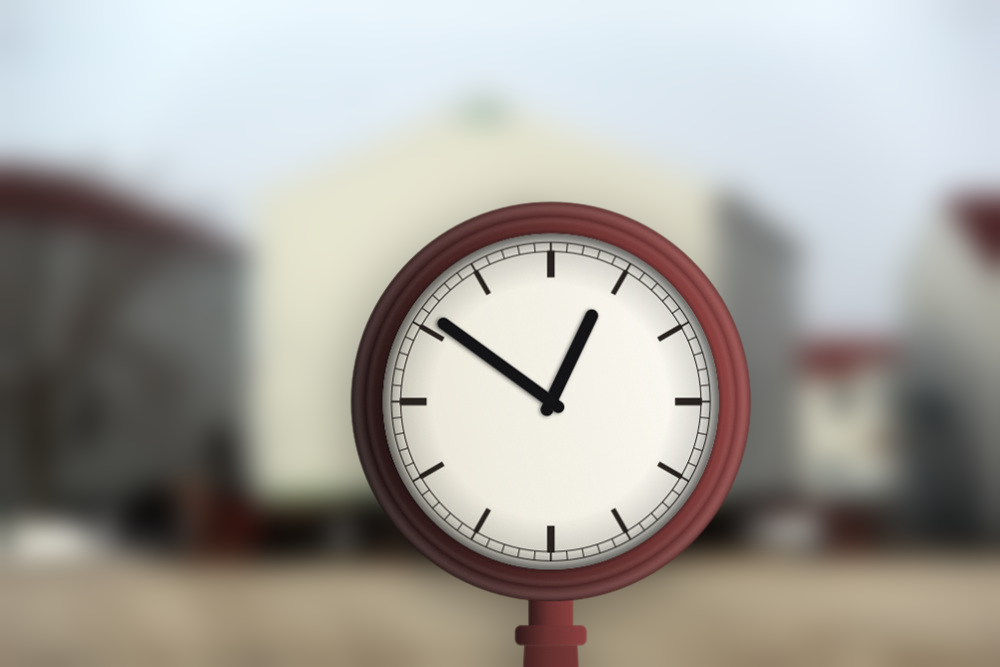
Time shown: **12:51**
